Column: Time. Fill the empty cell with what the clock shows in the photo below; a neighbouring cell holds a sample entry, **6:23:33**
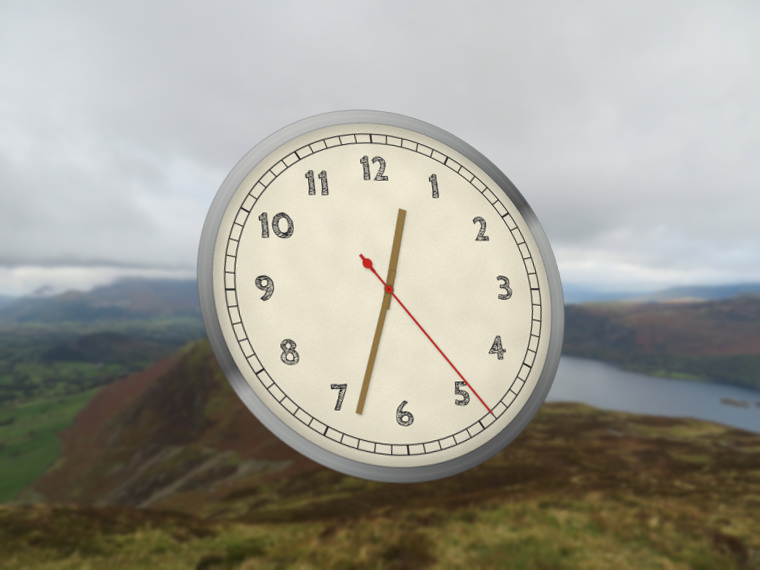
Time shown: **12:33:24**
